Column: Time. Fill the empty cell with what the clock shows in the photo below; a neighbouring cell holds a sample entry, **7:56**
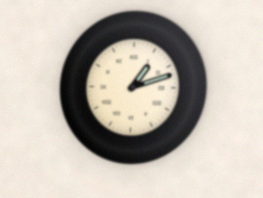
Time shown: **1:12**
